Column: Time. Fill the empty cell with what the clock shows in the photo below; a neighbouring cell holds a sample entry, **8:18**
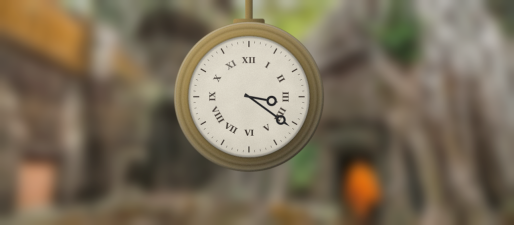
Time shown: **3:21**
